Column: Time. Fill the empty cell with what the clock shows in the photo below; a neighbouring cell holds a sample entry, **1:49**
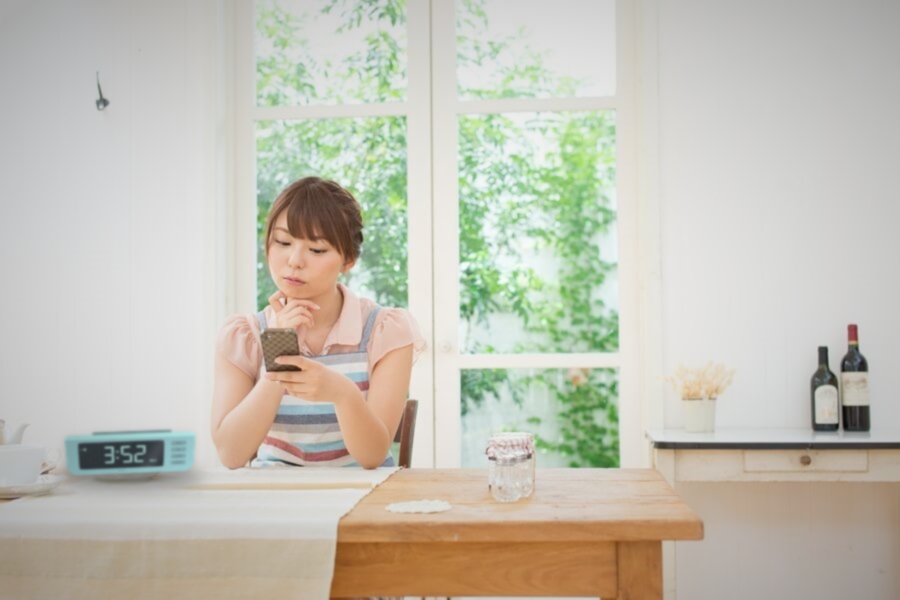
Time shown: **3:52**
